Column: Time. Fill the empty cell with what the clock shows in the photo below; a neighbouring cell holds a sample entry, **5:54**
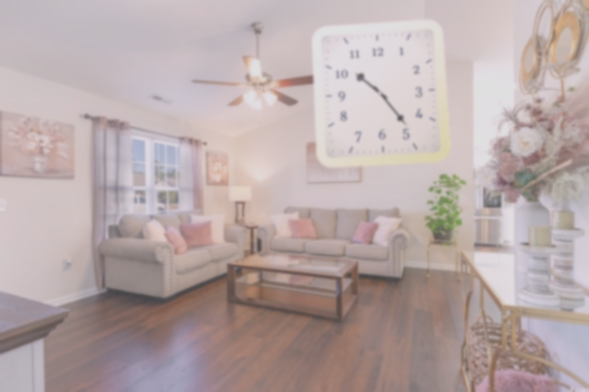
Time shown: **10:24**
